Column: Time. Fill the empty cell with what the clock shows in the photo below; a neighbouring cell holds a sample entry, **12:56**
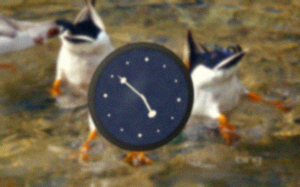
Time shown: **4:51**
